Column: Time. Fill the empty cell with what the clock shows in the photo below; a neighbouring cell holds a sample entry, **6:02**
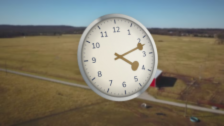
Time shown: **4:12**
